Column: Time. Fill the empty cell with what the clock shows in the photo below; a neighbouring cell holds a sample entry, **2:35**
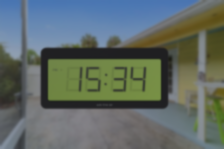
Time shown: **15:34**
